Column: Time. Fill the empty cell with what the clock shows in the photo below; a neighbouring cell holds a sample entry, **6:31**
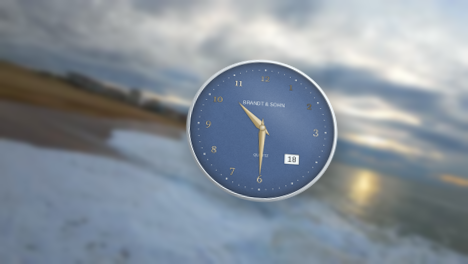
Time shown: **10:30**
